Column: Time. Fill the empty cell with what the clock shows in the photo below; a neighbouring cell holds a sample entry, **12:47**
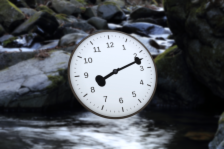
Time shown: **8:12**
